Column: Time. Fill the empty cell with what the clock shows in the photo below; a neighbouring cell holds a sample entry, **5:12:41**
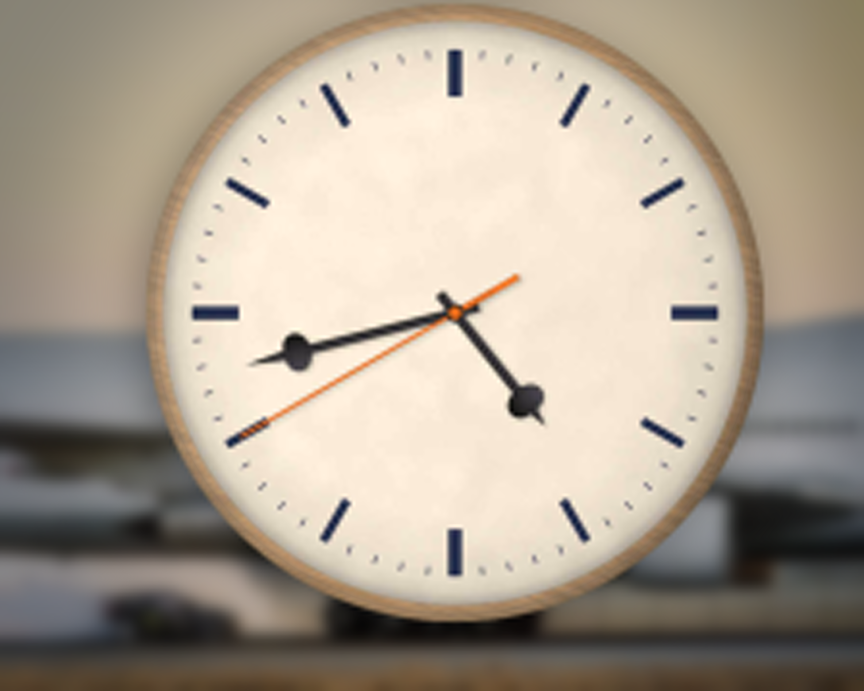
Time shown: **4:42:40**
